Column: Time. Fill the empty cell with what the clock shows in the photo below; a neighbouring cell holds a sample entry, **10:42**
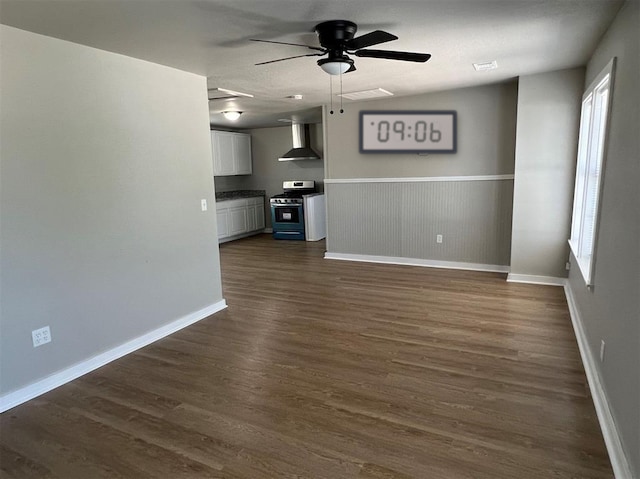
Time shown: **9:06**
